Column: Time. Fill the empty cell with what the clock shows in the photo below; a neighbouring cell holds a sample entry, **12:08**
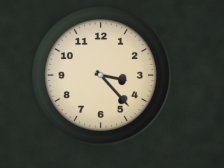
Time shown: **3:23**
